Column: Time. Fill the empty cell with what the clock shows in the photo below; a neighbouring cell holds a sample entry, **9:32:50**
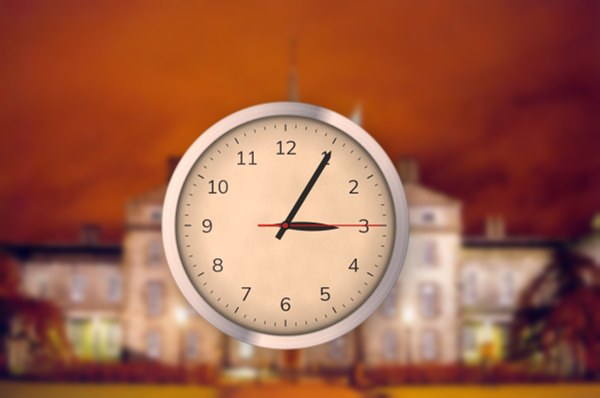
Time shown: **3:05:15**
